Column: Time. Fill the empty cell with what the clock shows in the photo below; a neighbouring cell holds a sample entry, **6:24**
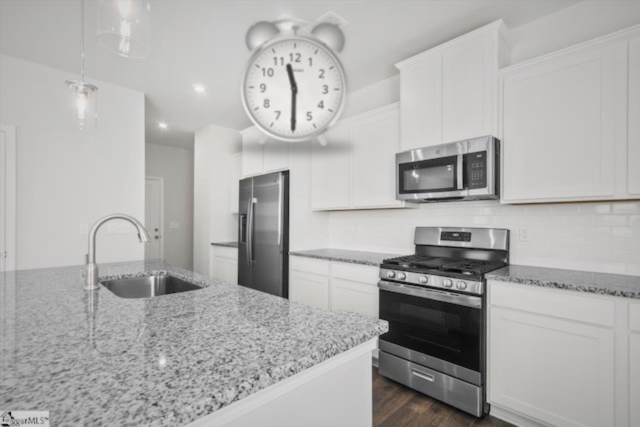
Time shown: **11:30**
